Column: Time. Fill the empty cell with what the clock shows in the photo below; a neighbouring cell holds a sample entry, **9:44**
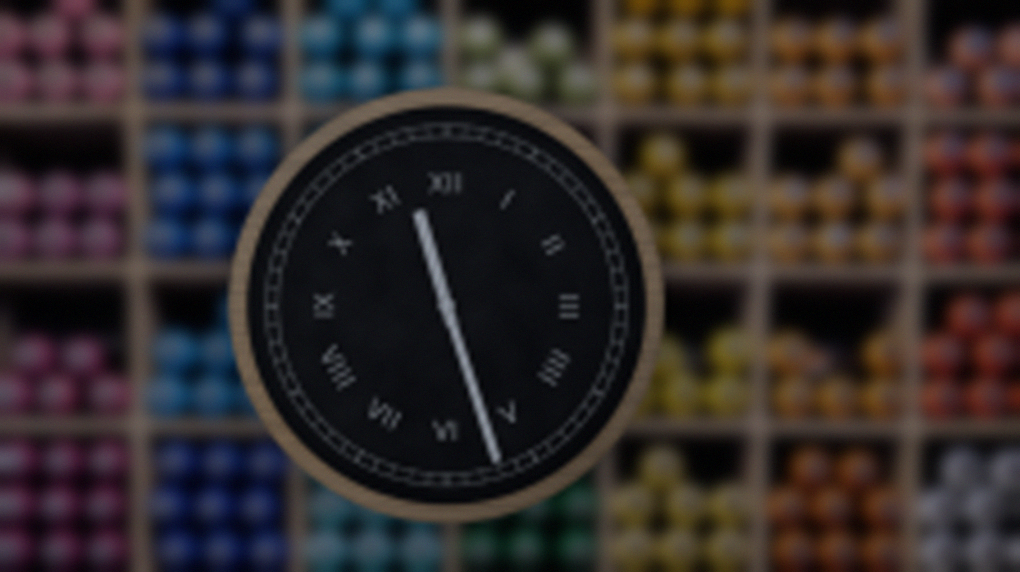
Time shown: **11:27**
